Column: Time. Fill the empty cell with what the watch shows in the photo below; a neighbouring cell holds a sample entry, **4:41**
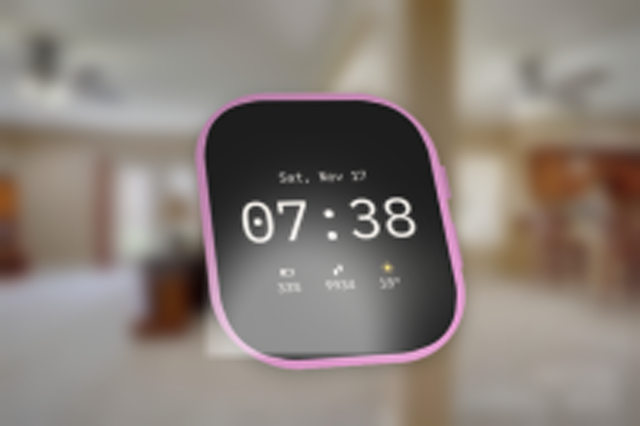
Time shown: **7:38**
